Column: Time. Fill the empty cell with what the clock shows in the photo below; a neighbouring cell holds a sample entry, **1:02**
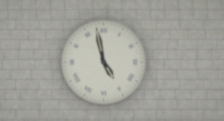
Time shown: **4:58**
